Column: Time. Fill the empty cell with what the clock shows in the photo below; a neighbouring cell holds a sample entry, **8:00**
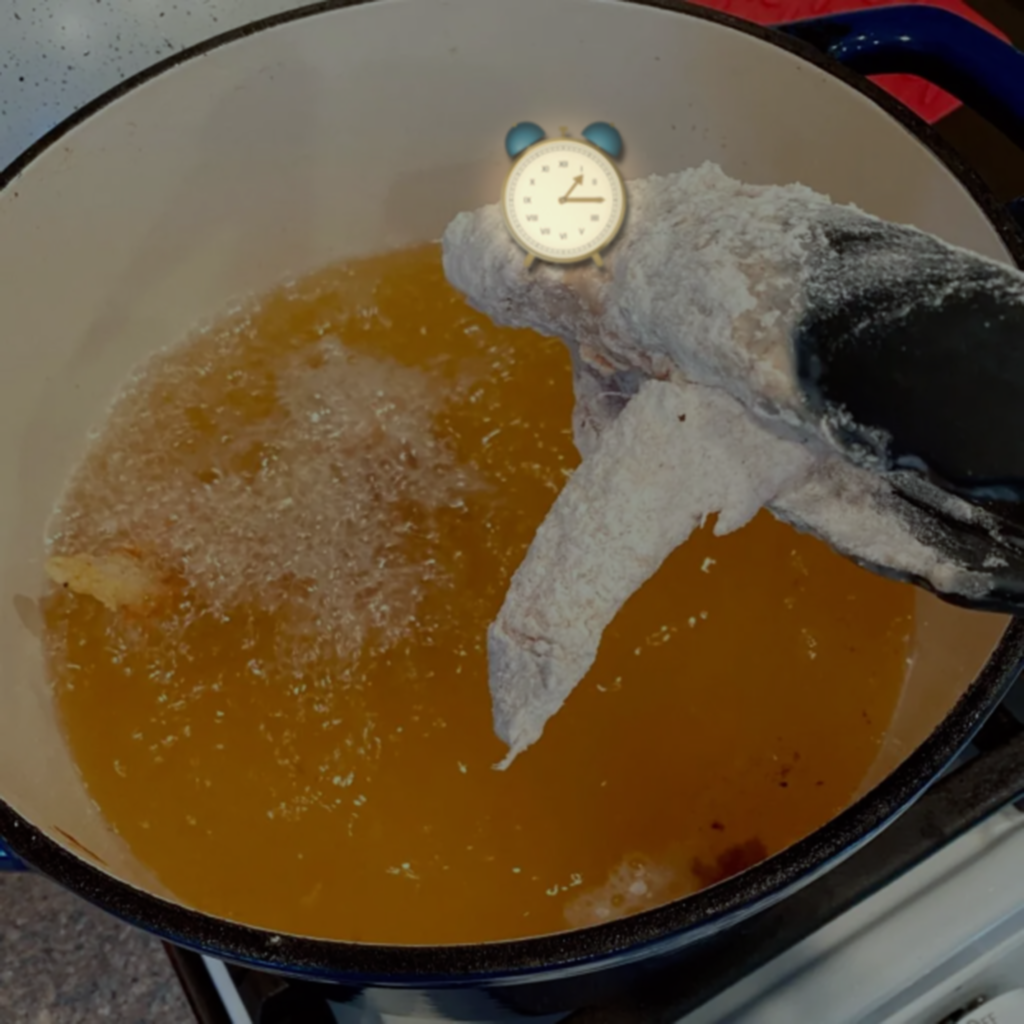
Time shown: **1:15**
